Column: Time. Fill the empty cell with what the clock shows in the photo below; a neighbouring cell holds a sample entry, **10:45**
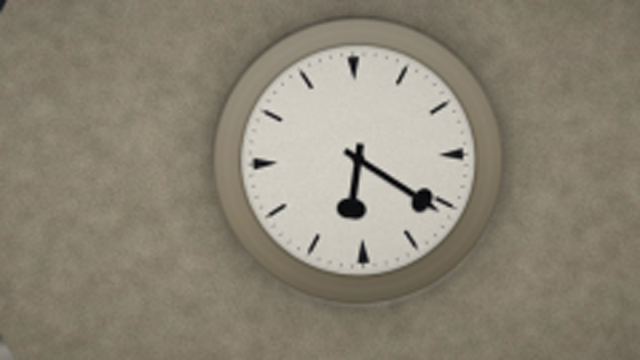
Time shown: **6:21**
